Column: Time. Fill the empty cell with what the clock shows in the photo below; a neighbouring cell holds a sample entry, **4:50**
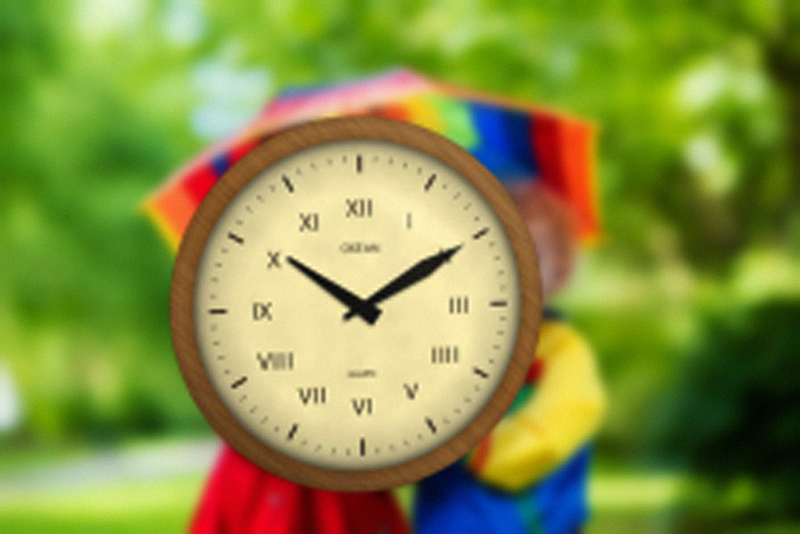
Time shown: **10:10**
